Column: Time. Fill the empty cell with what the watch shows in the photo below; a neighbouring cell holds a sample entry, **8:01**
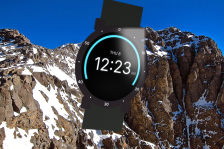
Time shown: **12:23**
